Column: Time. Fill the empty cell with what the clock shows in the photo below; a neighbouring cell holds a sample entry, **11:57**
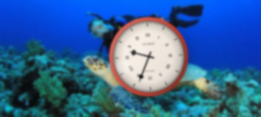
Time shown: **9:34**
